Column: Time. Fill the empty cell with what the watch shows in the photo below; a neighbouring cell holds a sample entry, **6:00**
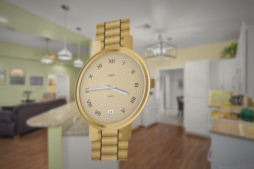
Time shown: **3:45**
